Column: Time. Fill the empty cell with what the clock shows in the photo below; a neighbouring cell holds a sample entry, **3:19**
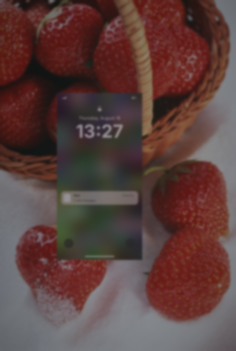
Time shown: **13:27**
